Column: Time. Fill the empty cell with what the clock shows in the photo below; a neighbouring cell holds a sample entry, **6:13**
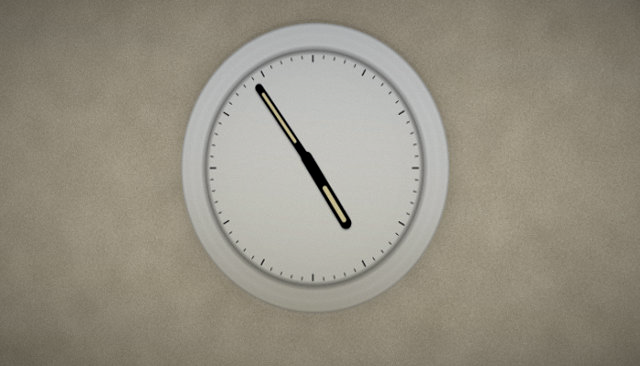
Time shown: **4:54**
